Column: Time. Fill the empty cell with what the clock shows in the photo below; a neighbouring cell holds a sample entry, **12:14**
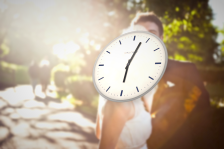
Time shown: **6:03**
